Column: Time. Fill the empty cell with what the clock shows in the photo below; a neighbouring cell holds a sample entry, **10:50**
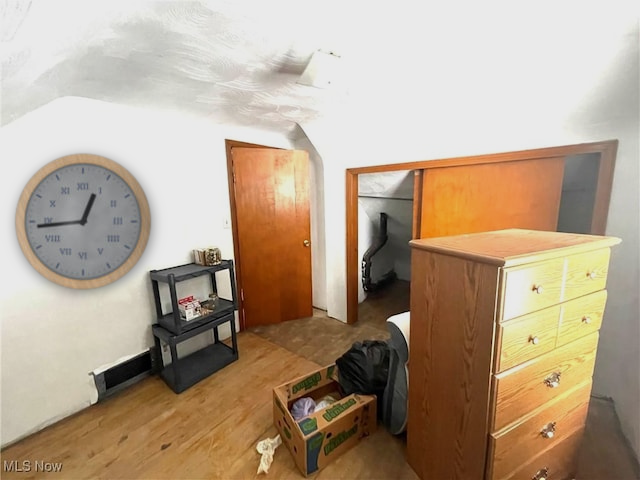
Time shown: **12:44**
